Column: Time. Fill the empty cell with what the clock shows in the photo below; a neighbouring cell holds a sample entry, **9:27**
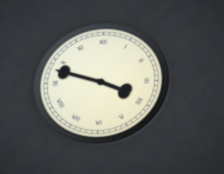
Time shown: **3:48**
